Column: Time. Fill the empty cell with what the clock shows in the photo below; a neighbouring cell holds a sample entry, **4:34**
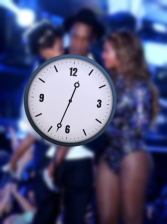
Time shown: **12:33**
